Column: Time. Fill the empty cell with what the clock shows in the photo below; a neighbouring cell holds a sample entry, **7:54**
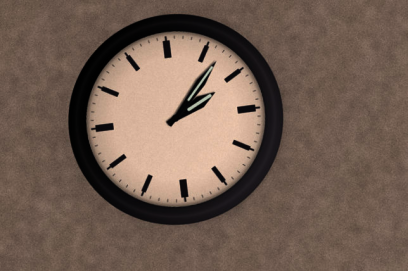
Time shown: **2:07**
